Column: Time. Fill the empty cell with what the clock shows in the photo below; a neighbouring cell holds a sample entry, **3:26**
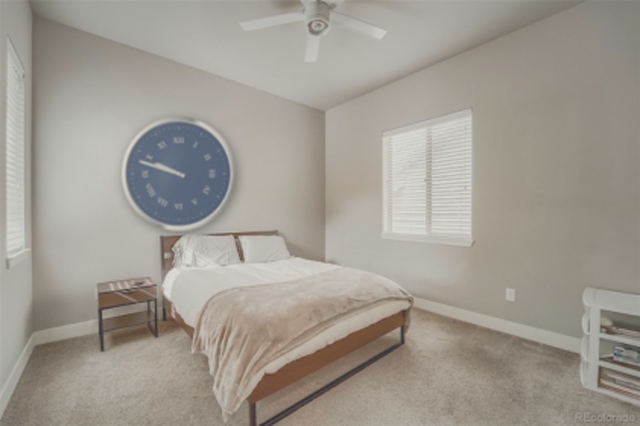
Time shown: **9:48**
